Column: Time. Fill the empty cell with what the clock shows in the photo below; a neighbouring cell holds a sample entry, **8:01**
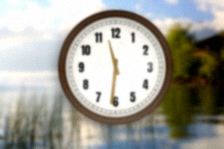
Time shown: **11:31**
